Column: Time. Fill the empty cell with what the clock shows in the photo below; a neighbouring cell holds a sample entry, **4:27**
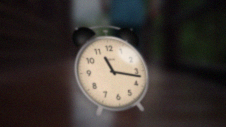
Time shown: **11:17**
